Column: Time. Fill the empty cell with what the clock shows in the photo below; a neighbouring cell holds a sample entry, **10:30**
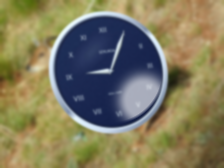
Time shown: **9:05**
